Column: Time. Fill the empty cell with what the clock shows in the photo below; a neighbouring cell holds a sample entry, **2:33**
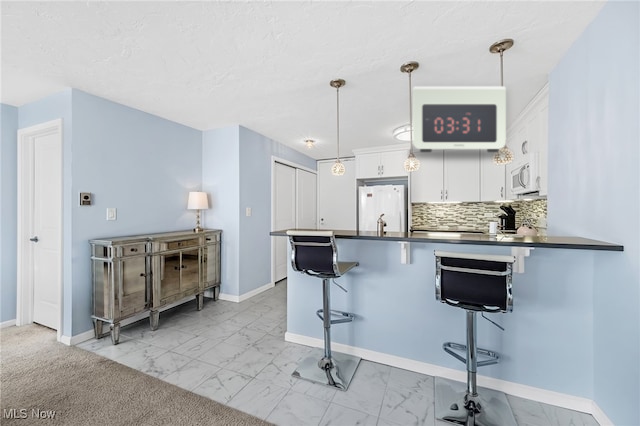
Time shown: **3:31**
